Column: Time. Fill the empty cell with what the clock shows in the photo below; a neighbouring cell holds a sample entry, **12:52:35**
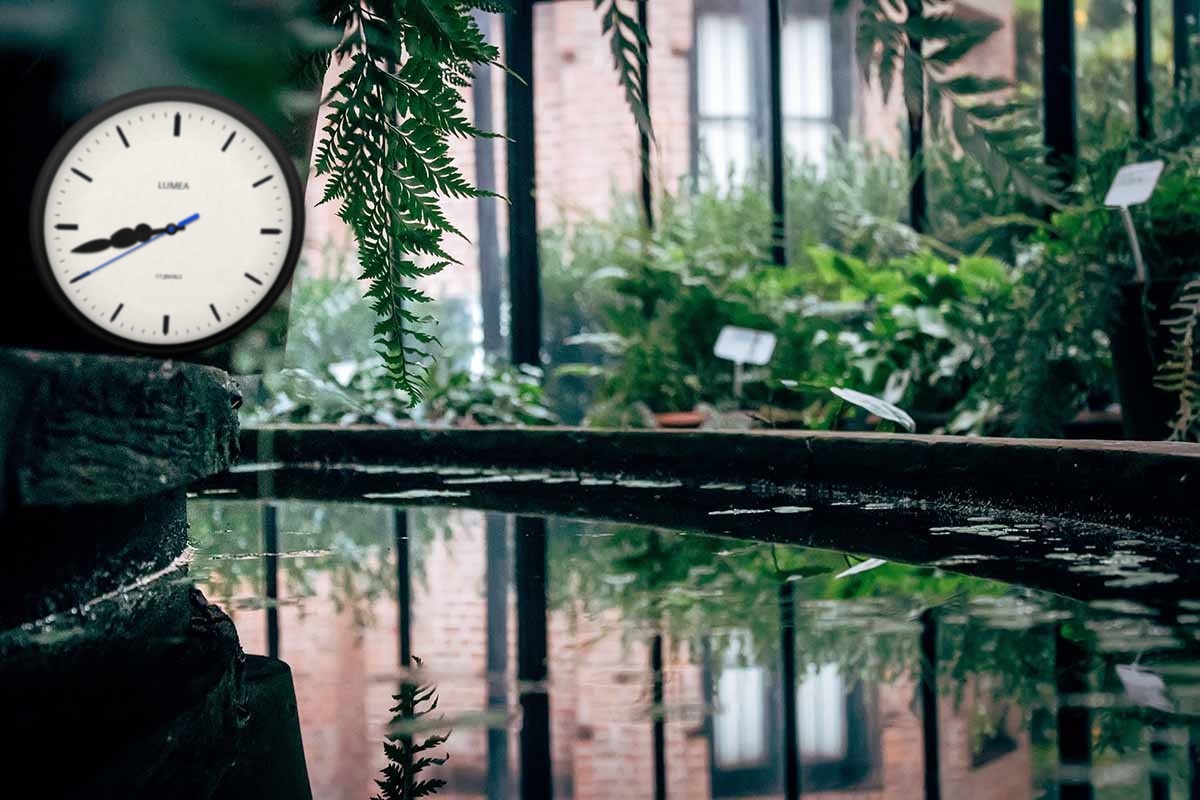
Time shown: **8:42:40**
